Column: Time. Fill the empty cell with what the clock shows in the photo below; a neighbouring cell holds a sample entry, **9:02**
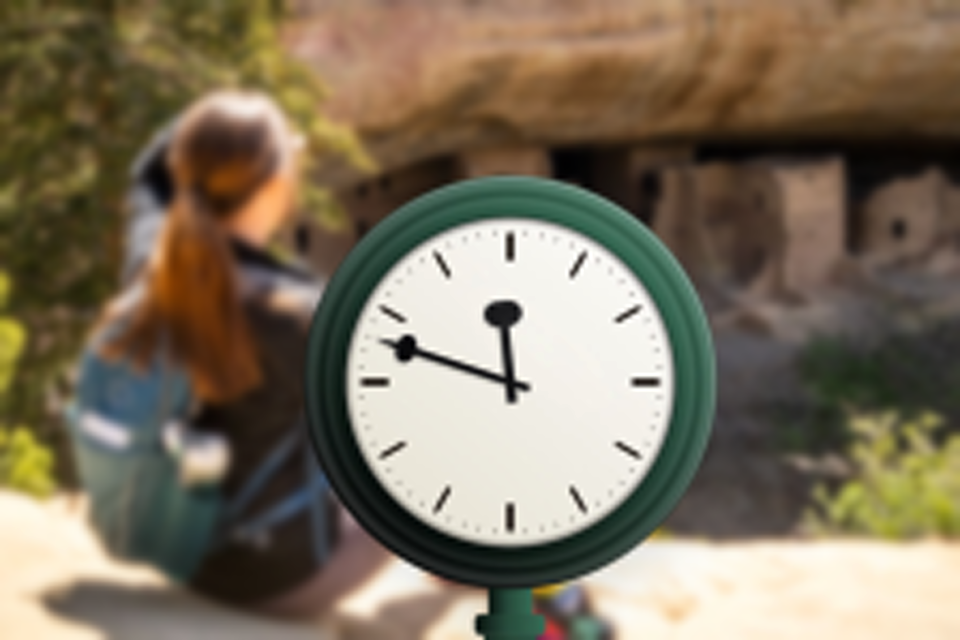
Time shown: **11:48**
